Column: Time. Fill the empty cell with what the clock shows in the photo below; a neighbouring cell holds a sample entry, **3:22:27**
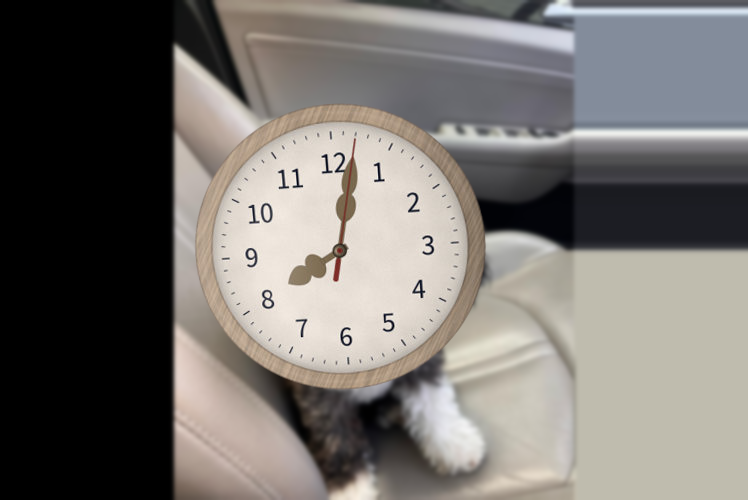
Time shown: **8:02:02**
